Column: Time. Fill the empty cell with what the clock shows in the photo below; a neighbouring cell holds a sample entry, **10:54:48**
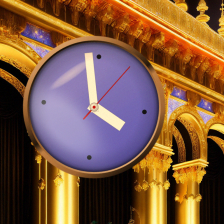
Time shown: **3:58:06**
